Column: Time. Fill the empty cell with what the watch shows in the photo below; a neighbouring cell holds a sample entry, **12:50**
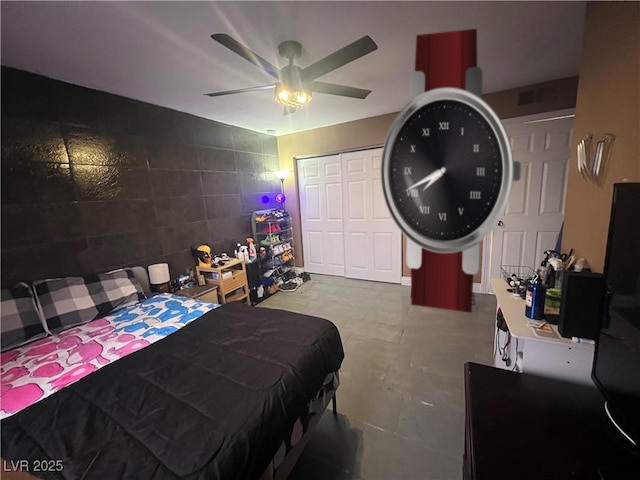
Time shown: **7:41**
